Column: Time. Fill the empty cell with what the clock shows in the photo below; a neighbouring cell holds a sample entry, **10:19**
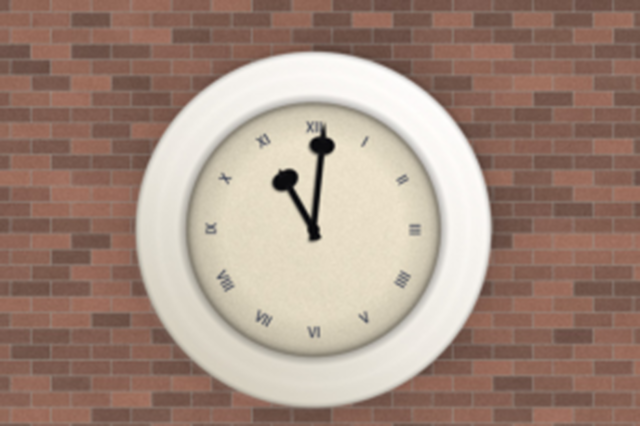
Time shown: **11:01**
